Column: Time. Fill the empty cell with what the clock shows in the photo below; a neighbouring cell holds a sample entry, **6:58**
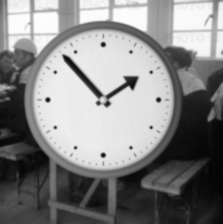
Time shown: **1:53**
